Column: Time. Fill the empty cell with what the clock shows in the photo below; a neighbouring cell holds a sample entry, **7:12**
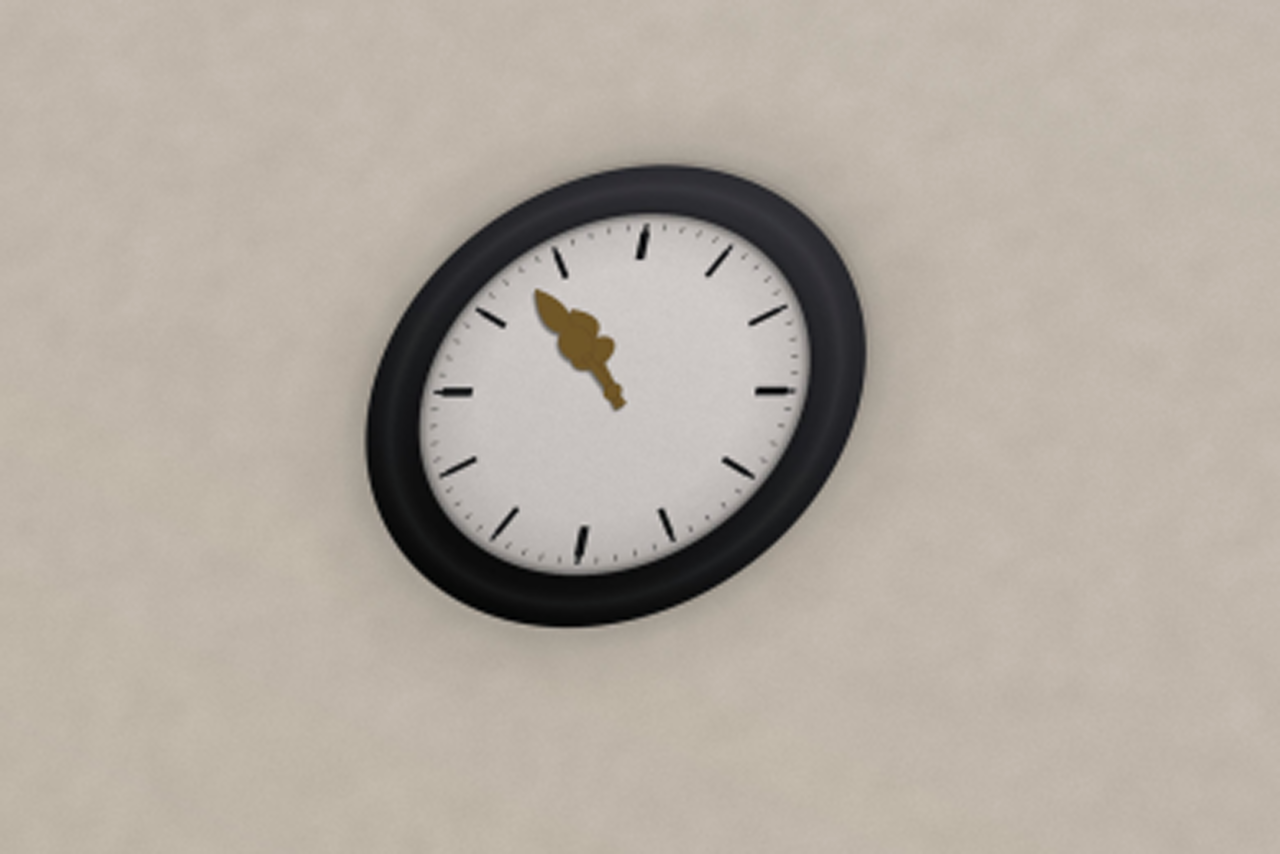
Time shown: **10:53**
